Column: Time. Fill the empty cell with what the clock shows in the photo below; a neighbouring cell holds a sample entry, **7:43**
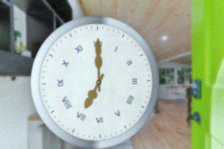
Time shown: **7:00**
